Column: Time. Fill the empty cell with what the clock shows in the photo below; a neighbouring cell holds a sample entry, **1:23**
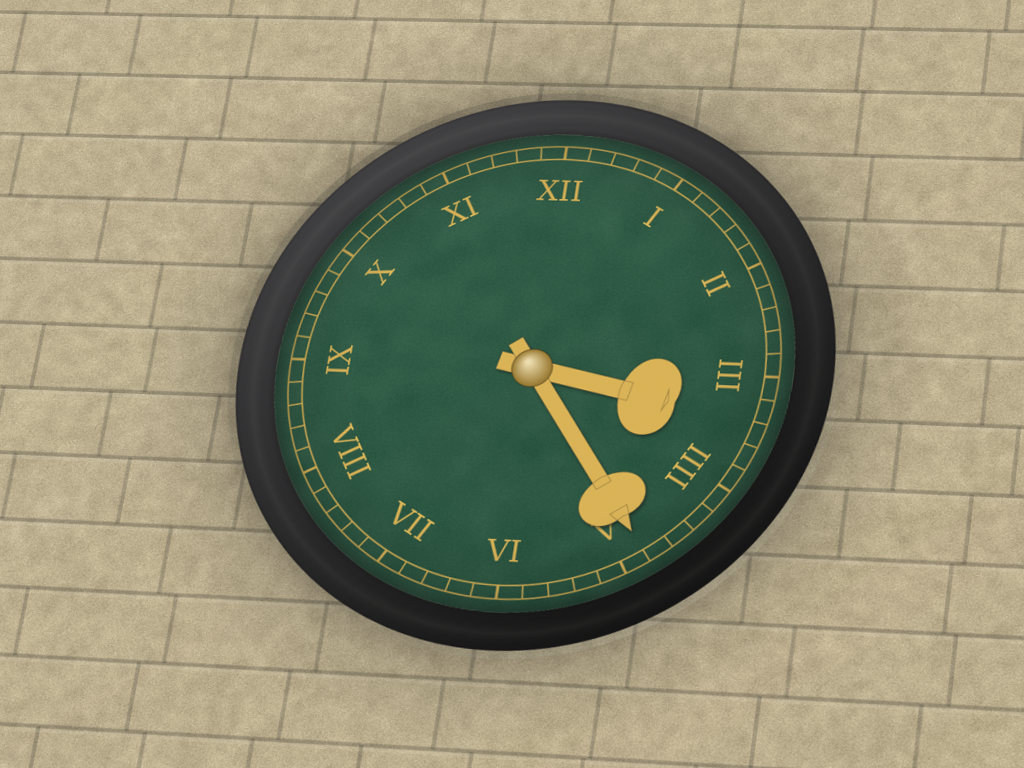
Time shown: **3:24**
